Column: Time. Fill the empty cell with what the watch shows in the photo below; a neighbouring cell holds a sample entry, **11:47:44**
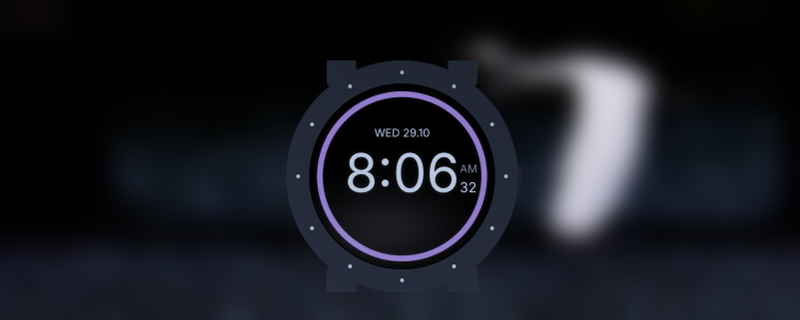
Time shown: **8:06:32**
